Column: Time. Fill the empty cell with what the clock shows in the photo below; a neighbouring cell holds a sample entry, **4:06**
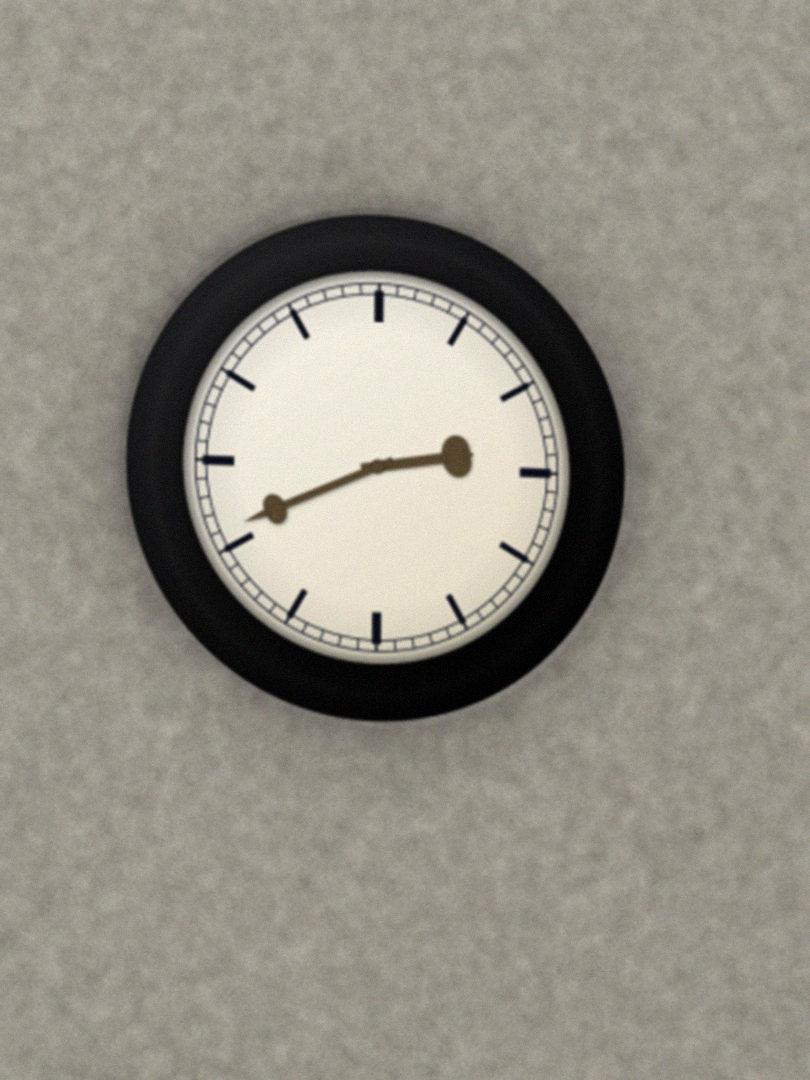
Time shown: **2:41**
